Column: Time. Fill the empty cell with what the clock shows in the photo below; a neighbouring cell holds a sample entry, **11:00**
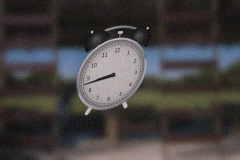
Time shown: **8:43**
